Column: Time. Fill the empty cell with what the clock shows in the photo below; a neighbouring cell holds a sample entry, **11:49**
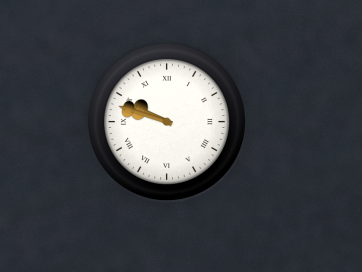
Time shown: **9:48**
